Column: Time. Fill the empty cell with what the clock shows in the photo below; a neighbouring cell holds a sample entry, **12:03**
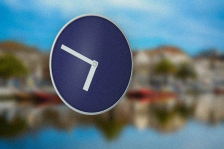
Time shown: **6:49**
